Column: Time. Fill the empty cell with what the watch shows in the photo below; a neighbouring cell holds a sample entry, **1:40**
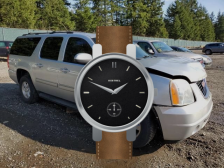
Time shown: **1:49**
